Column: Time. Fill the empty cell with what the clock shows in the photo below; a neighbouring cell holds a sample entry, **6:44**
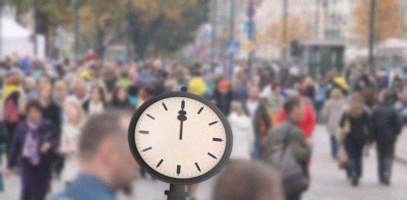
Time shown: **12:00**
